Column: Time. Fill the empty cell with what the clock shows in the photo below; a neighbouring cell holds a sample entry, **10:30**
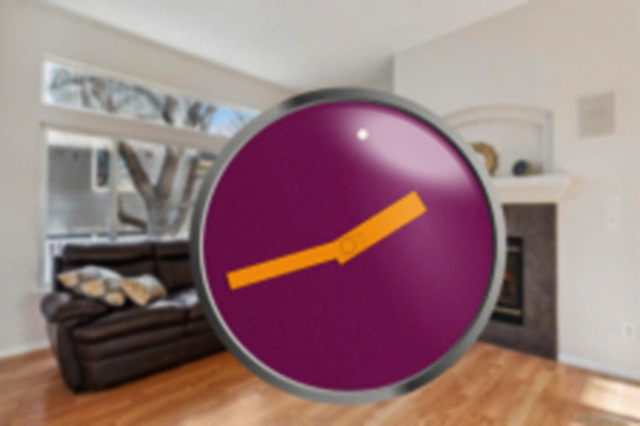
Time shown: **1:41**
